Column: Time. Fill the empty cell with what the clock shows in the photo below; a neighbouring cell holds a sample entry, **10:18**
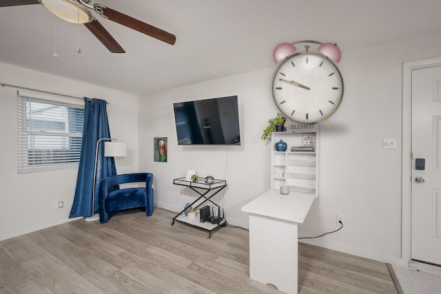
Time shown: **9:48**
